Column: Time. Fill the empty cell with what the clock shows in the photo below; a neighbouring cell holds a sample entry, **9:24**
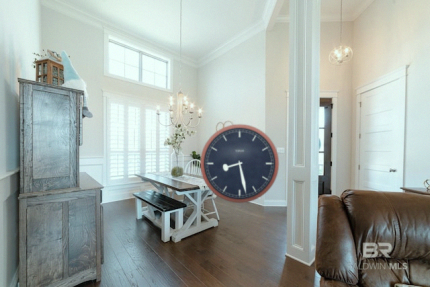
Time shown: **8:28**
